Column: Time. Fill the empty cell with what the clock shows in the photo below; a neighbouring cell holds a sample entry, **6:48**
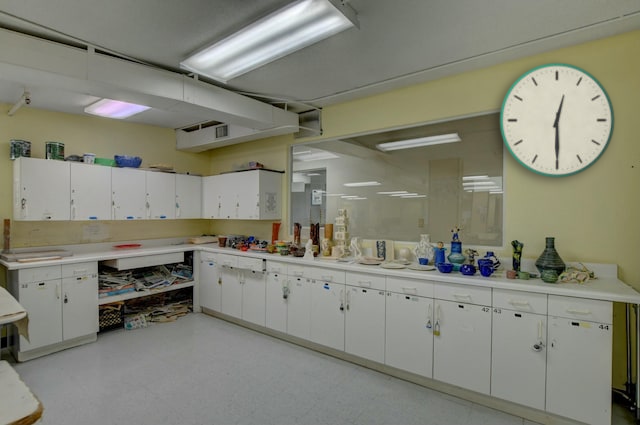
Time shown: **12:30**
